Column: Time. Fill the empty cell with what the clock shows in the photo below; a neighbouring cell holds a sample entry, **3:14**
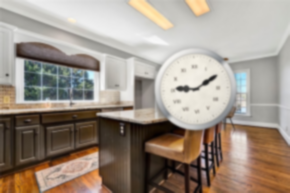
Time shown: **9:10**
